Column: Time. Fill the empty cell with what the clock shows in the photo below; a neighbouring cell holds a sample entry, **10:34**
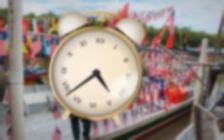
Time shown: **4:38**
